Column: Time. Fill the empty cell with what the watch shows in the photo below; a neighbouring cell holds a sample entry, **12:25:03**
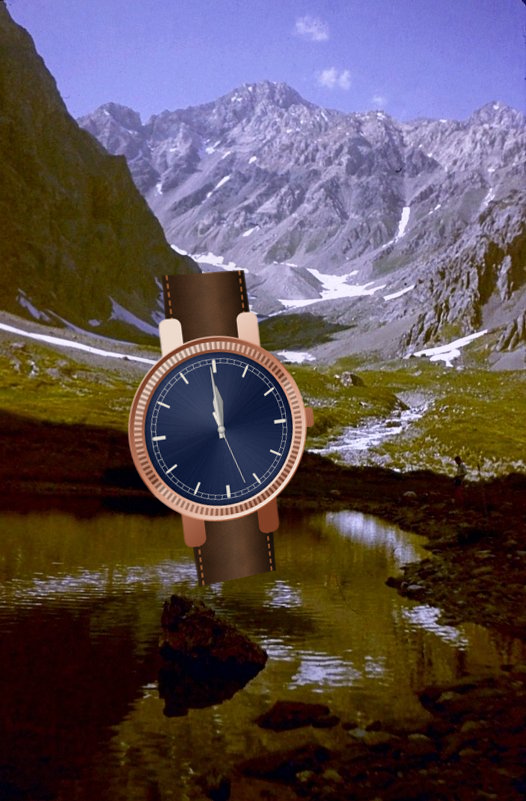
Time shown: **11:59:27**
